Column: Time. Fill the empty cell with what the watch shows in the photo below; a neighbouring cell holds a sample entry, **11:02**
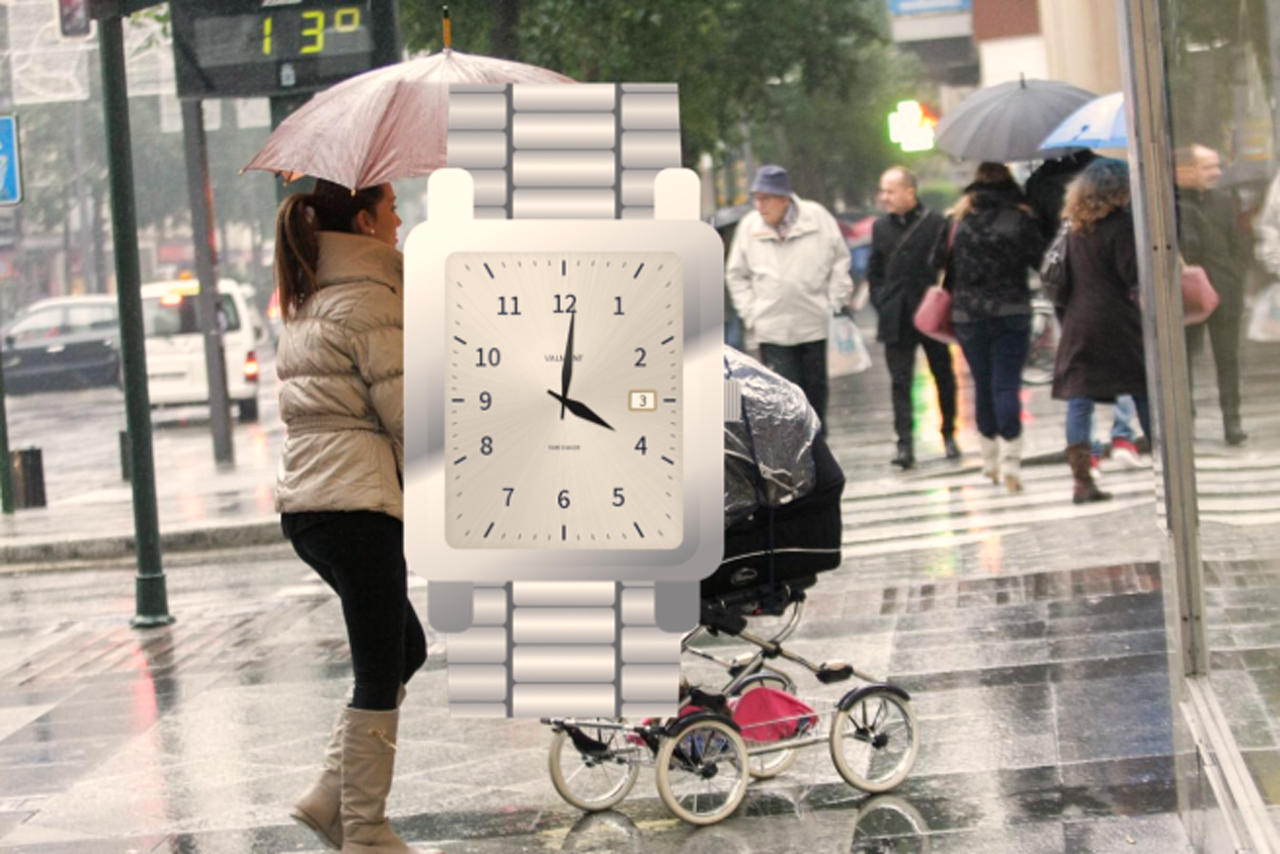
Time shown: **4:01**
